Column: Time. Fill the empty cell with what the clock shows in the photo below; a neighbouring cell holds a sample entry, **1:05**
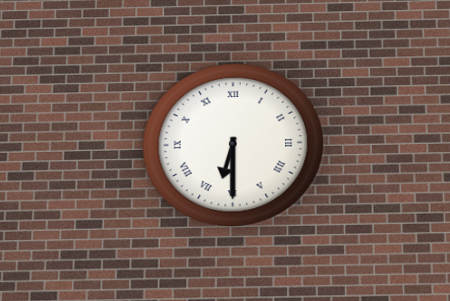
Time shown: **6:30**
